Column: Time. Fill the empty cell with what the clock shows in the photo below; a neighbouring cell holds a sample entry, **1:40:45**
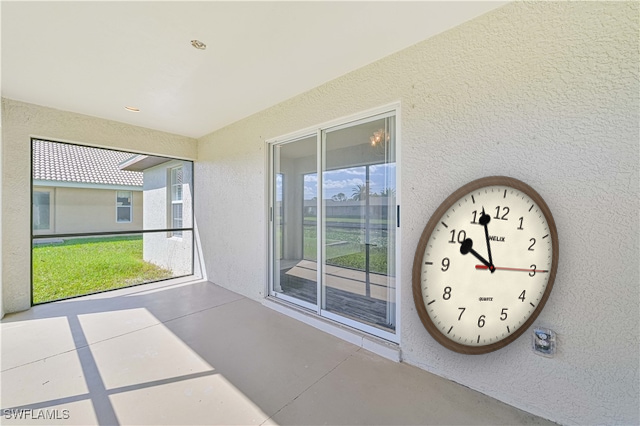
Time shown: **9:56:15**
